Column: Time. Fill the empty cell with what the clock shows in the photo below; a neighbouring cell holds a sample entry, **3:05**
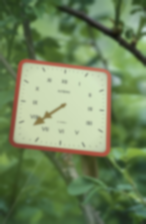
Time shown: **7:38**
